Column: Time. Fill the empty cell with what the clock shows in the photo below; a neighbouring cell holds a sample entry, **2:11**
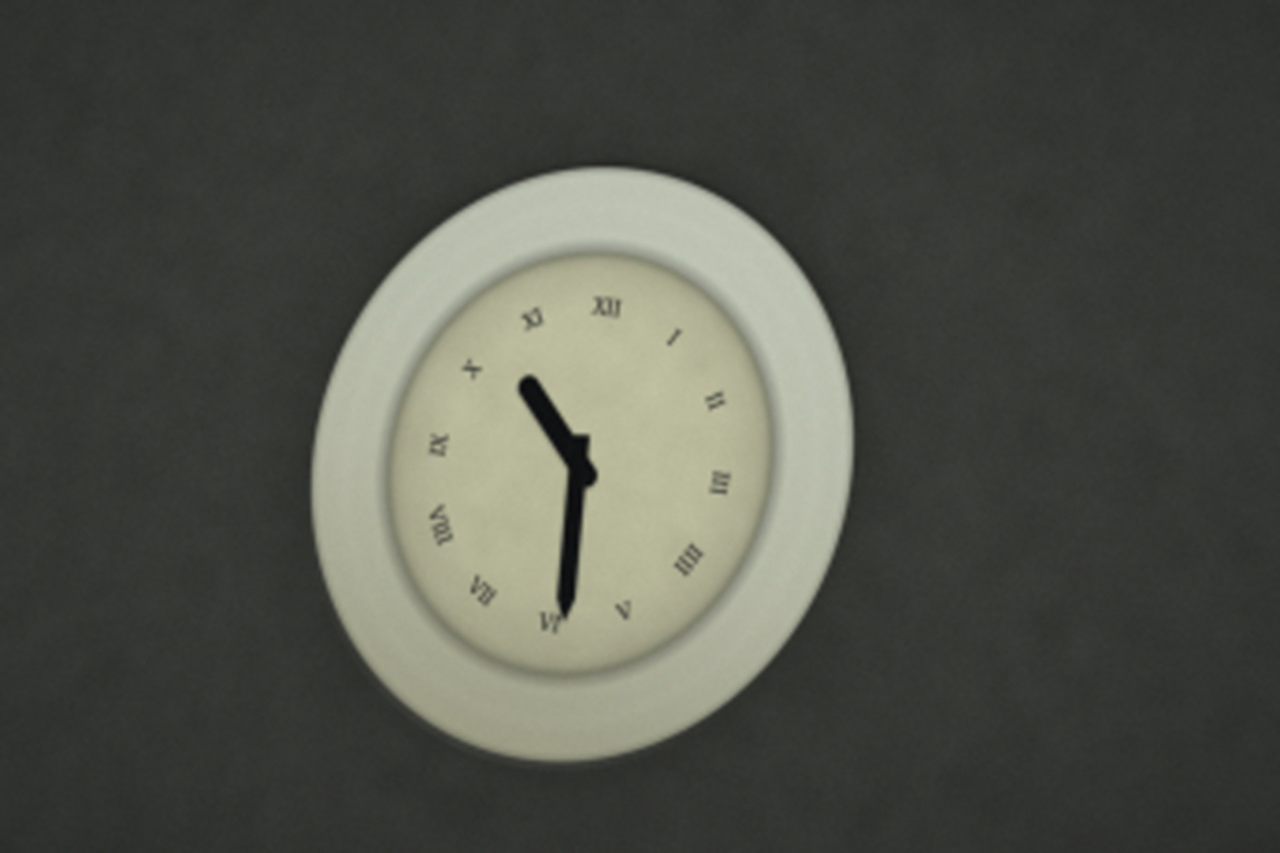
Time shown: **10:29**
